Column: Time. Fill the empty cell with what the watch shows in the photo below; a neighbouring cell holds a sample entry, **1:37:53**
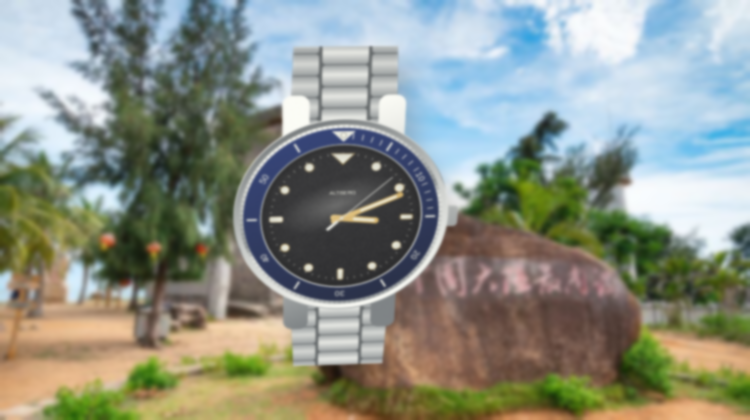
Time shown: **3:11:08**
